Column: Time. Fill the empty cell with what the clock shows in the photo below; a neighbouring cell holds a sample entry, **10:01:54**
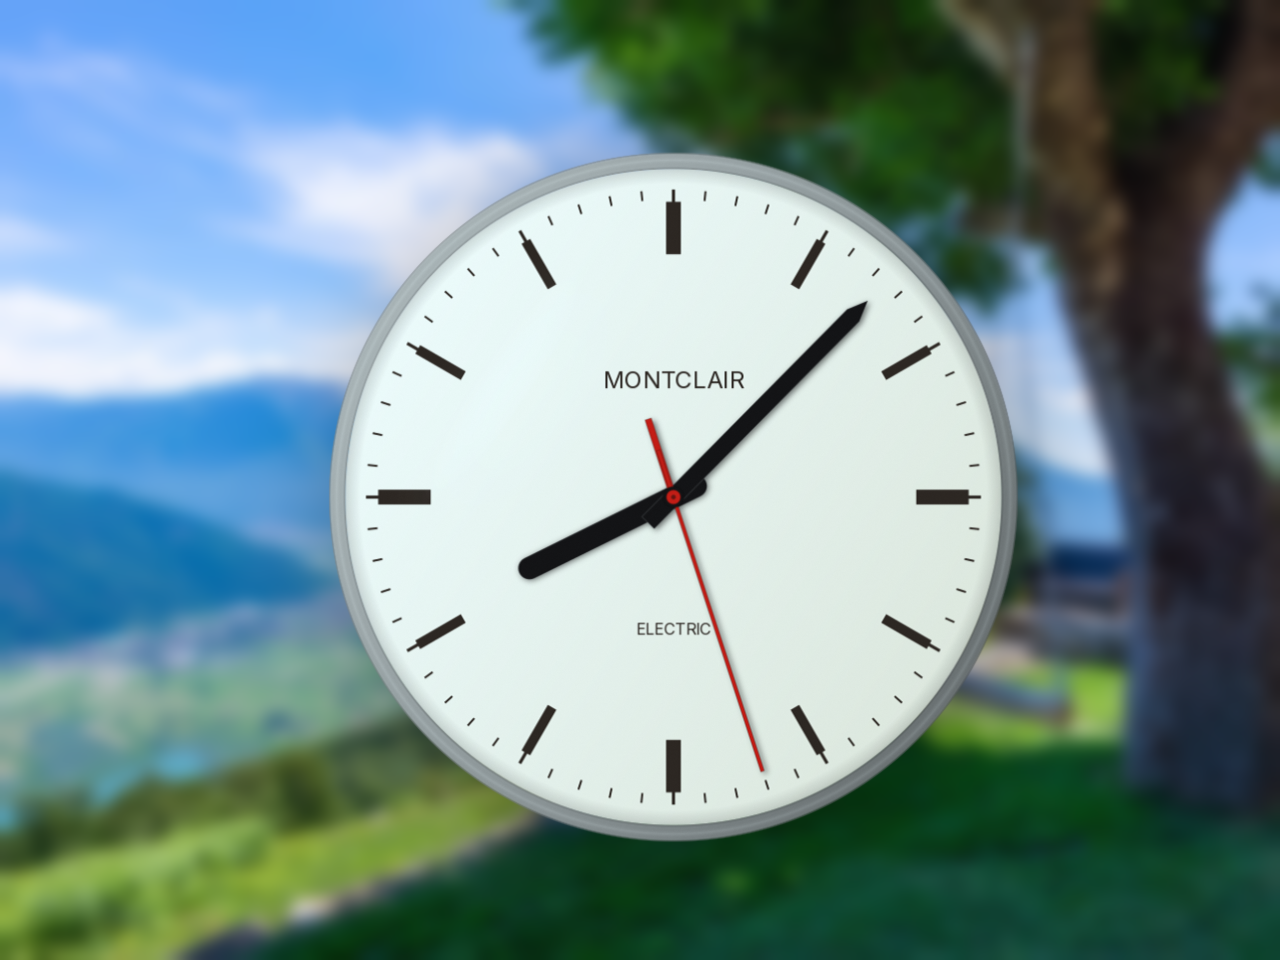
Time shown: **8:07:27**
